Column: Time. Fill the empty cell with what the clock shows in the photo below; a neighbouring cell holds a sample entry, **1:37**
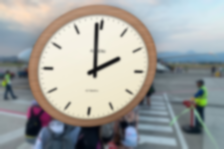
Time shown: **1:59**
